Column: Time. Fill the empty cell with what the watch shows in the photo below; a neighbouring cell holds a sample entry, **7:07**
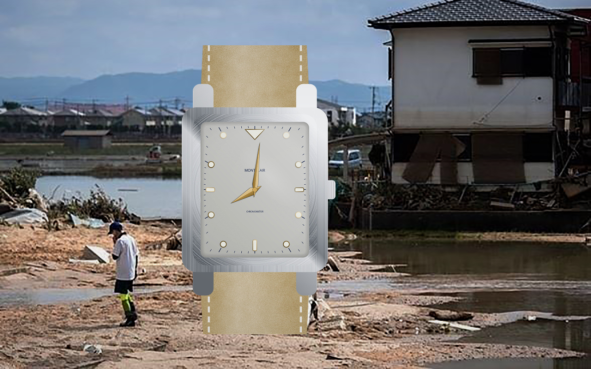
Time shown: **8:01**
